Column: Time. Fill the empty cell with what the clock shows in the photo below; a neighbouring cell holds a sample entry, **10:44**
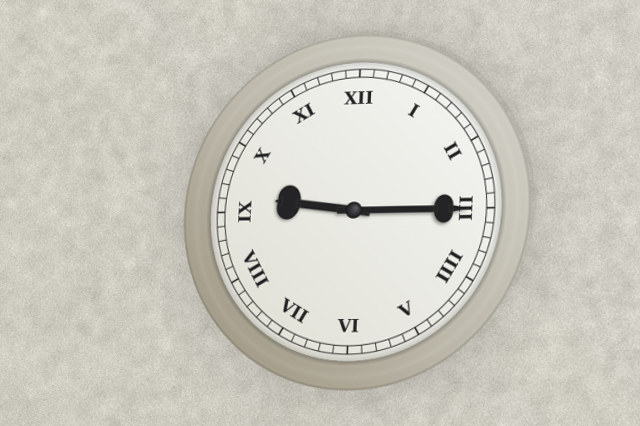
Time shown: **9:15**
